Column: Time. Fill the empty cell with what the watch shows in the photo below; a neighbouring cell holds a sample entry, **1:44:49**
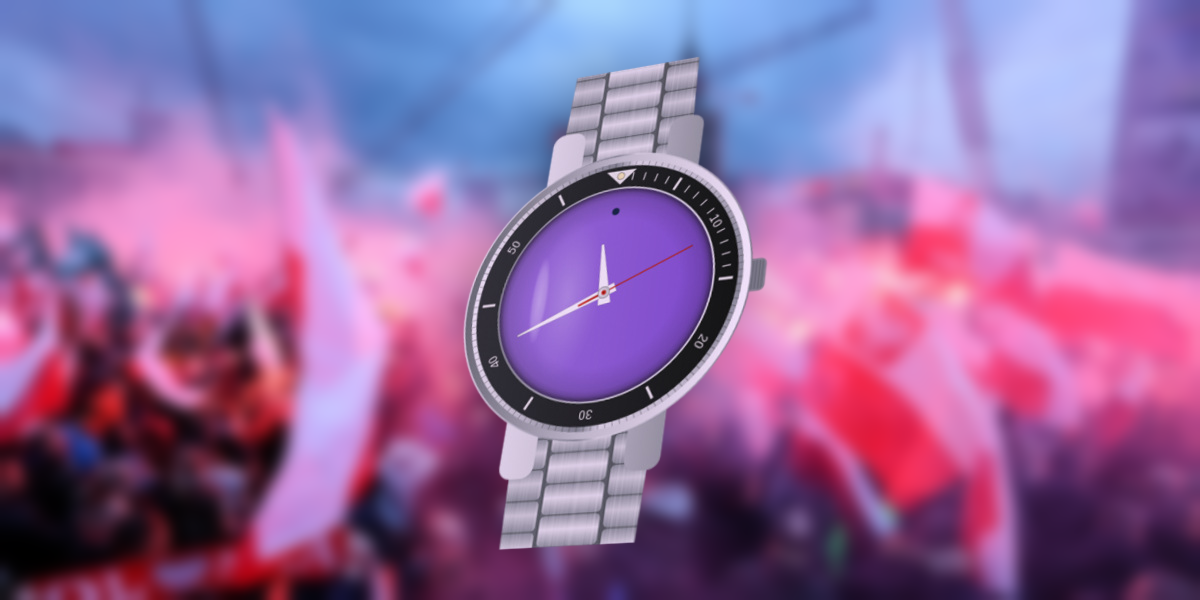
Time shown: **11:41:11**
